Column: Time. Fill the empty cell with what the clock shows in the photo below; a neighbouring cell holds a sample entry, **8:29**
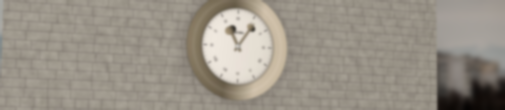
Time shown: **11:06**
